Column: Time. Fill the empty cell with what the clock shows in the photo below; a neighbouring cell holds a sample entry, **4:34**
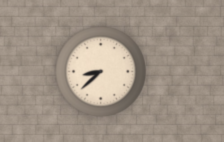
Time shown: **8:38**
